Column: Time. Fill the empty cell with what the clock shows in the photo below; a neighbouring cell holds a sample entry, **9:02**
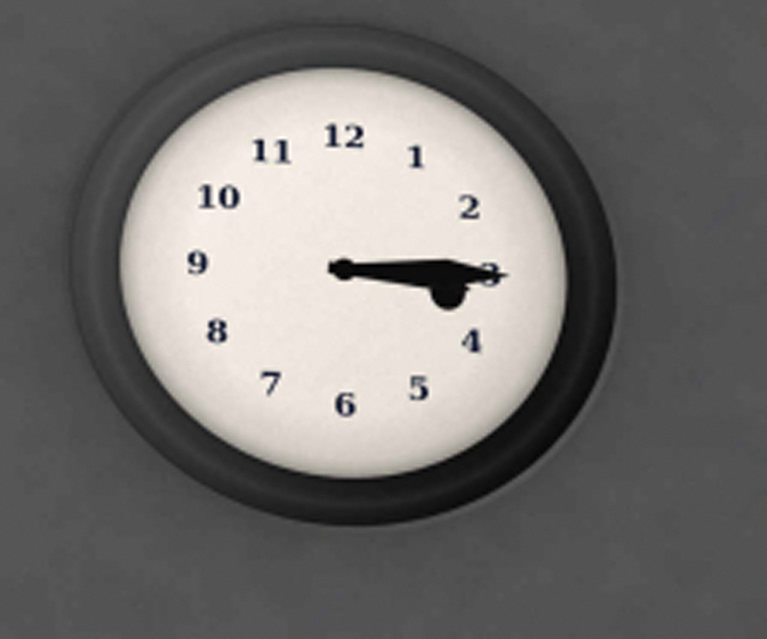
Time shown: **3:15**
